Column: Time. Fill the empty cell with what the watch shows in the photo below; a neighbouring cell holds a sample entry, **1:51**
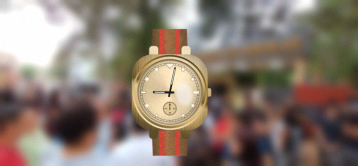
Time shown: **9:02**
